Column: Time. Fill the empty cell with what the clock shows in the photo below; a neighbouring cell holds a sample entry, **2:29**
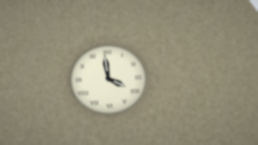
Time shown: **3:59**
